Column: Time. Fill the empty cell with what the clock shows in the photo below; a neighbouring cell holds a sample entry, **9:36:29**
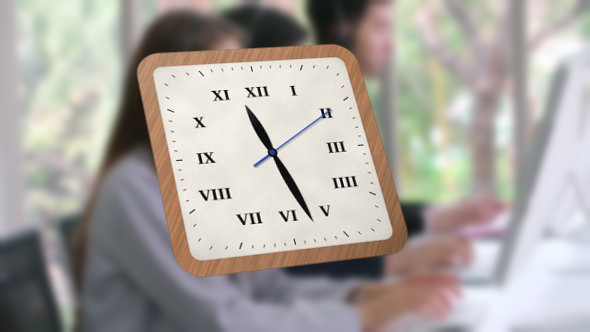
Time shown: **11:27:10**
